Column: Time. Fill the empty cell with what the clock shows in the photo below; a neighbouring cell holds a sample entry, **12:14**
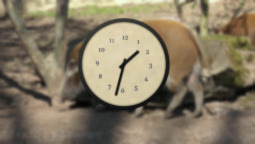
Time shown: **1:32**
